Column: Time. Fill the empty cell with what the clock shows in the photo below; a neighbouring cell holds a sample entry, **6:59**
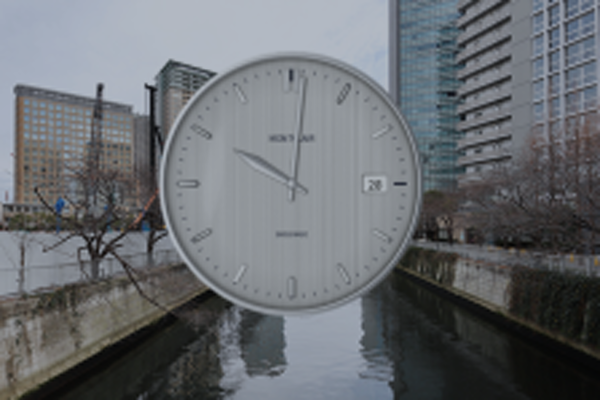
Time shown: **10:01**
